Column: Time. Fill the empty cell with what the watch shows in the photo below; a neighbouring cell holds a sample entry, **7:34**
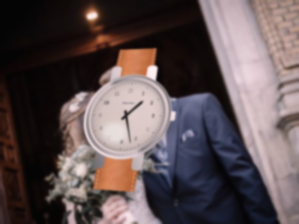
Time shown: **1:27**
